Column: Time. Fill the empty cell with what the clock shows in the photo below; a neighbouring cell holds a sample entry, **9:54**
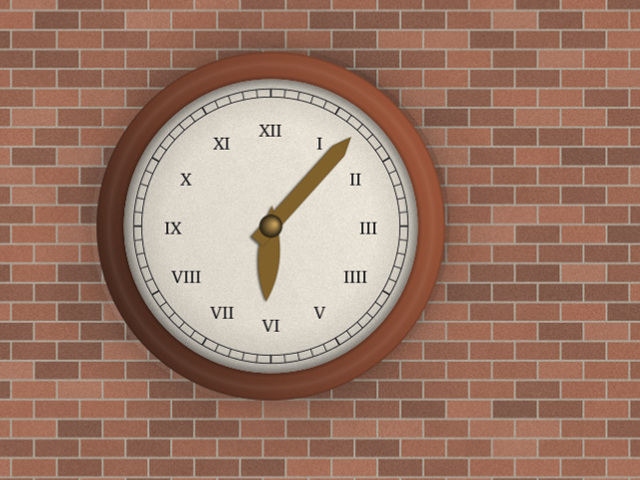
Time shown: **6:07**
